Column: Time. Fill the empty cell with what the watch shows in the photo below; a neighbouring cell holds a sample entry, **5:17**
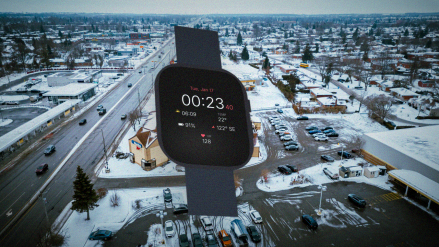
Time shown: **0:23**
